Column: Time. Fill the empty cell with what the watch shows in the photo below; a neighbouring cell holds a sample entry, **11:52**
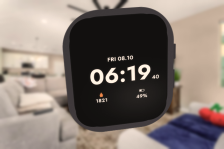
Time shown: **6:19**
